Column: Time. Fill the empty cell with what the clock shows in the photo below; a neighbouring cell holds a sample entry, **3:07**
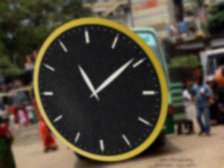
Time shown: **11:09**
